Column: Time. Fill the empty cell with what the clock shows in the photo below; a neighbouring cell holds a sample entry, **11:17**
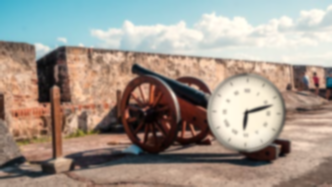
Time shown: **6:12**
